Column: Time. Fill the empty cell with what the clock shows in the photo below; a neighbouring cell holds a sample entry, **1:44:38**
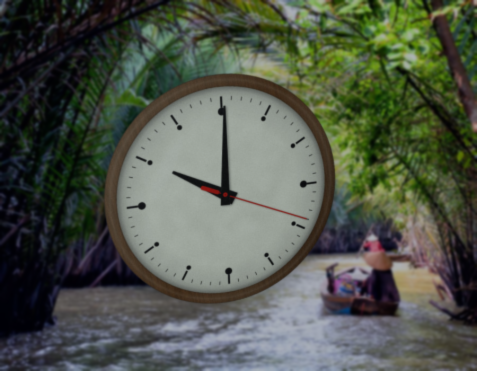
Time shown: **10:00:19**
